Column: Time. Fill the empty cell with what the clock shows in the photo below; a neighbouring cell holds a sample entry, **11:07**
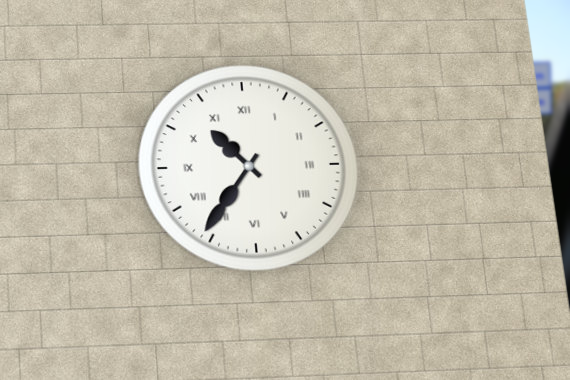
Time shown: **10:36**
